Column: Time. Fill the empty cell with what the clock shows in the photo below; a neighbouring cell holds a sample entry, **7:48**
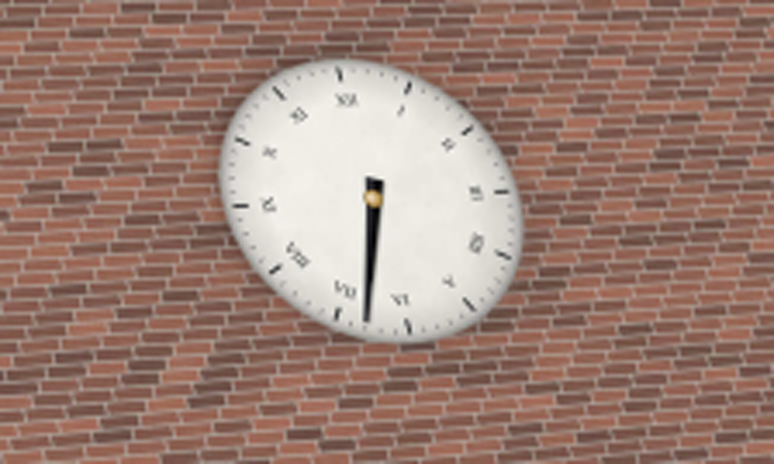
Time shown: **6:33**
